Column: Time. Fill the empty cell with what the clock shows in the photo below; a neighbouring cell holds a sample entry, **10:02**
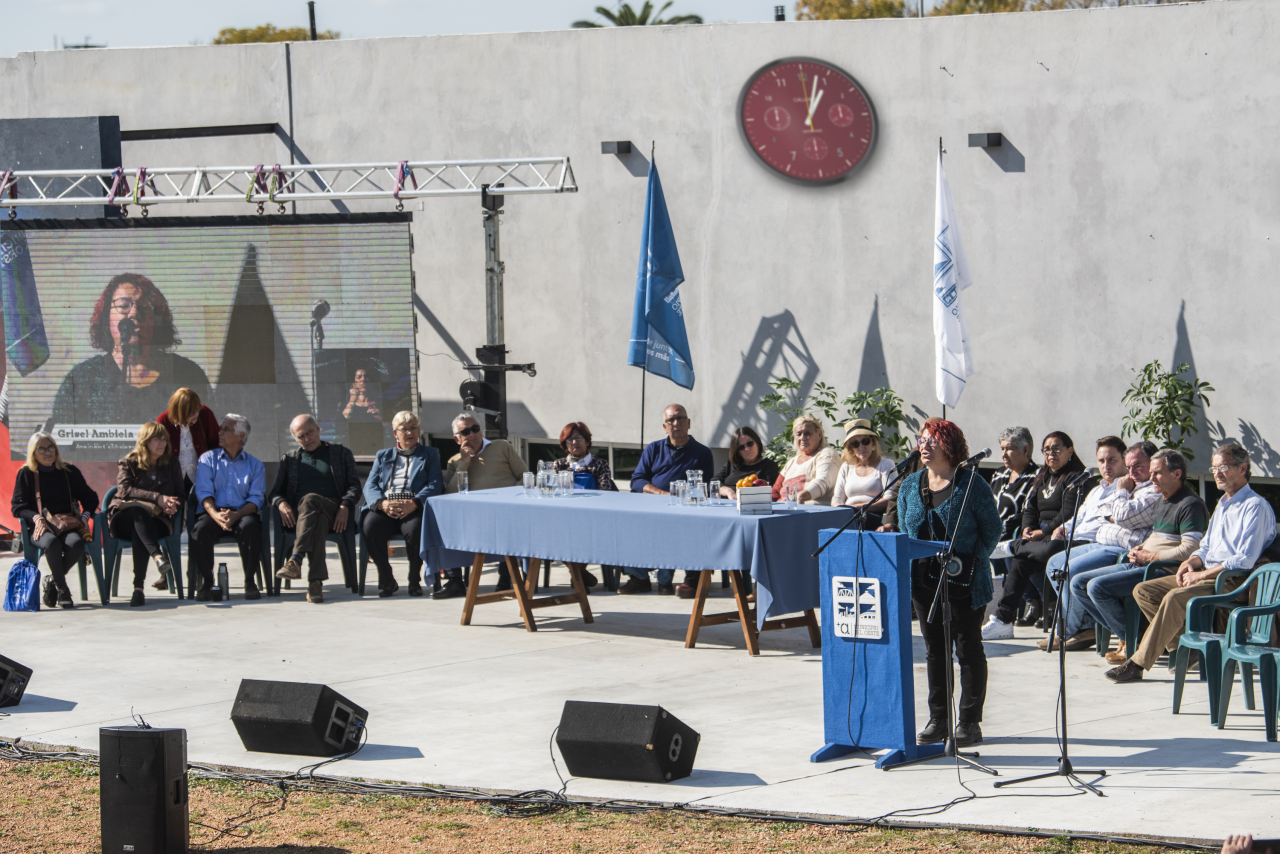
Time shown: **1:03**
